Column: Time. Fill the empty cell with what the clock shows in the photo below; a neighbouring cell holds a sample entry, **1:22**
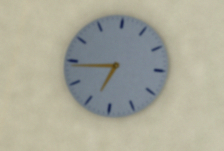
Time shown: **6:44**
